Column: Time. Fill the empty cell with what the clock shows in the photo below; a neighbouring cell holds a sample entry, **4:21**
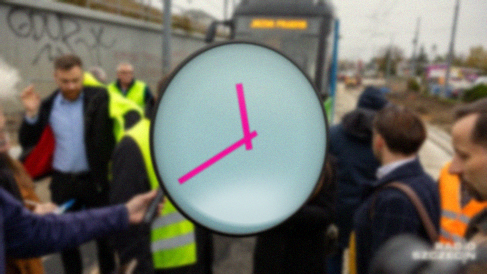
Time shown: **11:40**
